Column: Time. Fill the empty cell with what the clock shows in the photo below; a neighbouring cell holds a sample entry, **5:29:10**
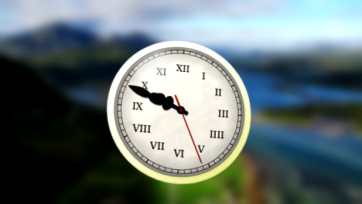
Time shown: **9:48:26**
